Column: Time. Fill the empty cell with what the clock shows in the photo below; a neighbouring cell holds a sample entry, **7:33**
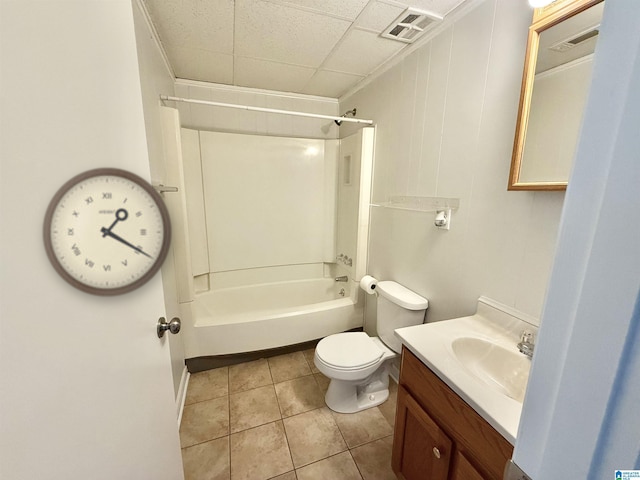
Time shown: **1:20**
